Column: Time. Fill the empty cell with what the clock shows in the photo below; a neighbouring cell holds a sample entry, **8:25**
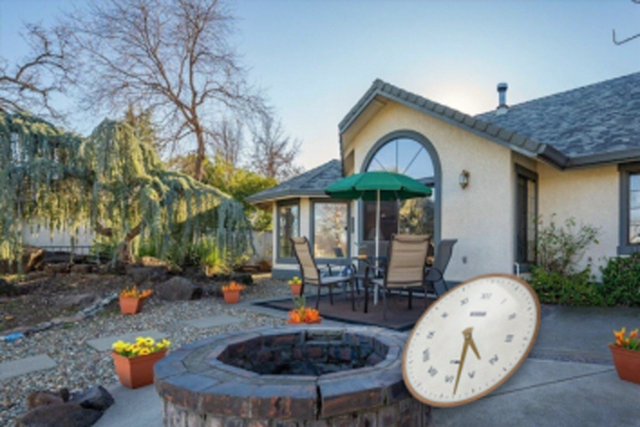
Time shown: **4:28**
